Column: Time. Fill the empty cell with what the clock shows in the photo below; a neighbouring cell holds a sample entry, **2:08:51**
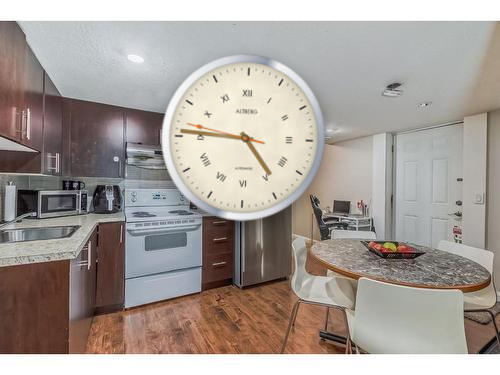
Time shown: **4:45:47**
